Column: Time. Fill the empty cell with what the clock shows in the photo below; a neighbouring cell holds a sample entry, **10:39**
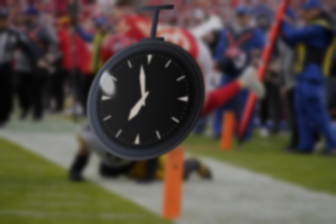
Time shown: **6:58**
